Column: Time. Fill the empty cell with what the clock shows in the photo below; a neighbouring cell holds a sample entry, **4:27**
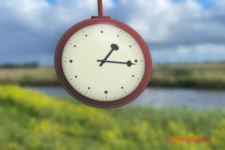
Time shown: **1:16**
